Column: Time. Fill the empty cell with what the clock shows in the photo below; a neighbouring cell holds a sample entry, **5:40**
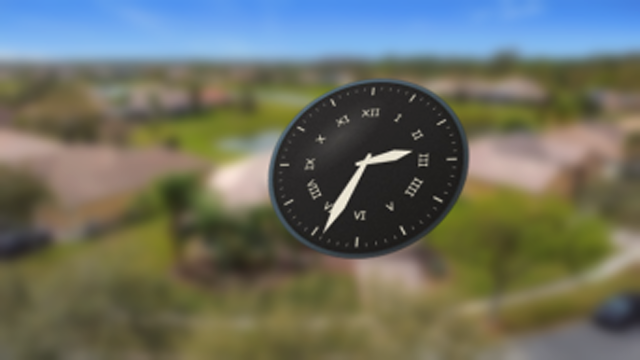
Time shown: **2:34**
